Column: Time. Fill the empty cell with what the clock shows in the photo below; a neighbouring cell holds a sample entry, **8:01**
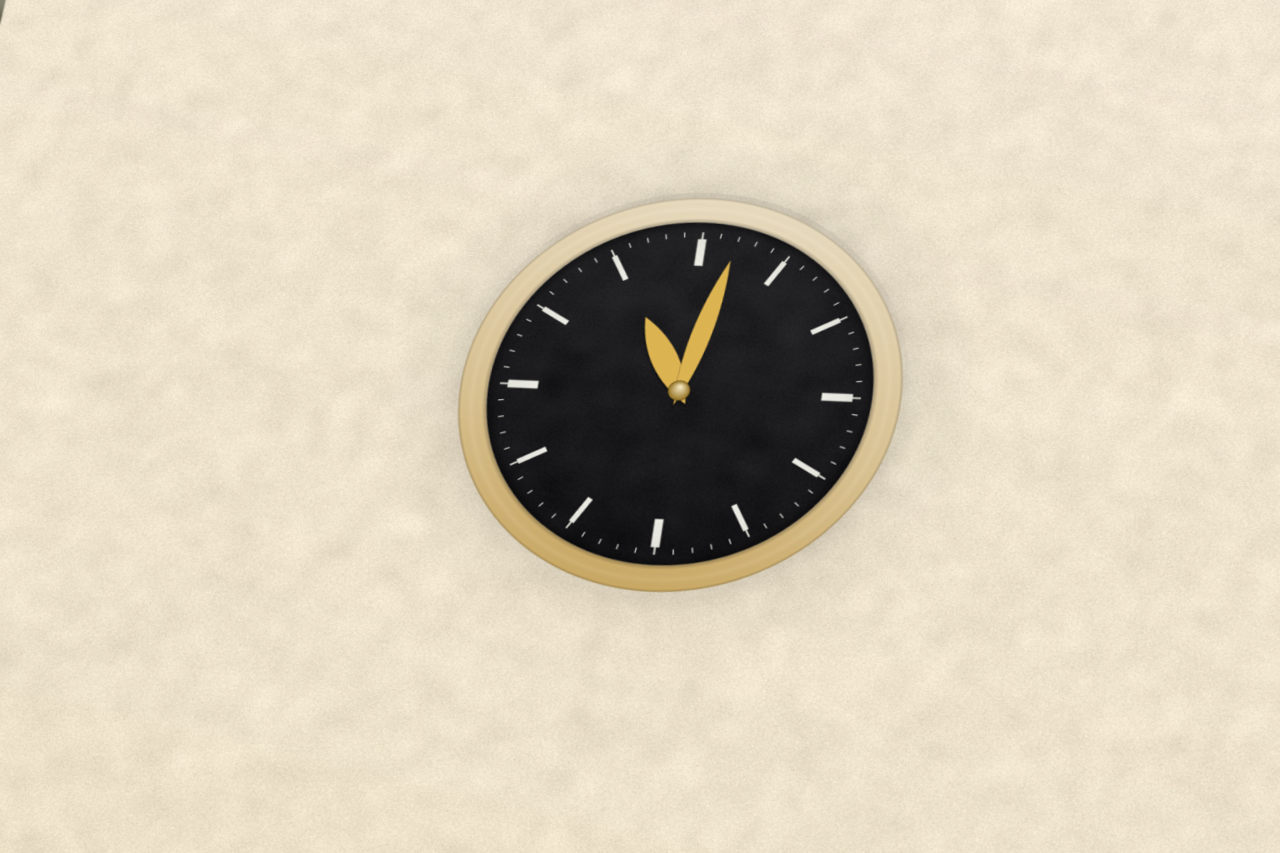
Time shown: **11:02**
